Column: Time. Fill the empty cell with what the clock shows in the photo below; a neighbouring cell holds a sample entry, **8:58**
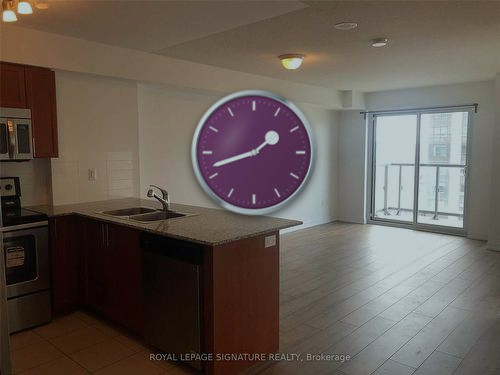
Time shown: **1:42**
